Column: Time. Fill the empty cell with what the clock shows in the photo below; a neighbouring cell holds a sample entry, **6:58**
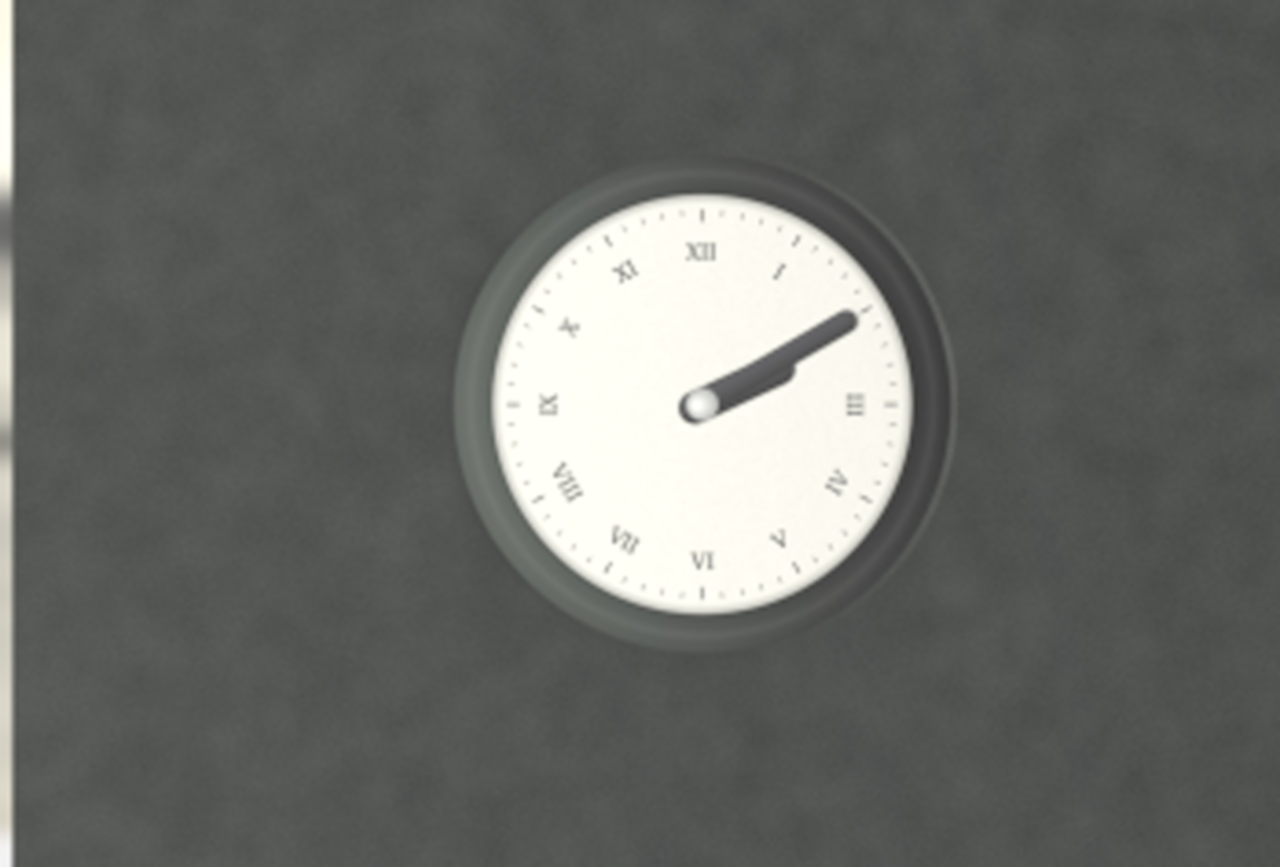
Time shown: **2:10**
